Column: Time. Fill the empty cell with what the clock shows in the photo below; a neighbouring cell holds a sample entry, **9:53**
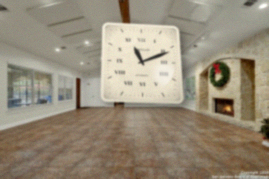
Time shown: **11:11**
